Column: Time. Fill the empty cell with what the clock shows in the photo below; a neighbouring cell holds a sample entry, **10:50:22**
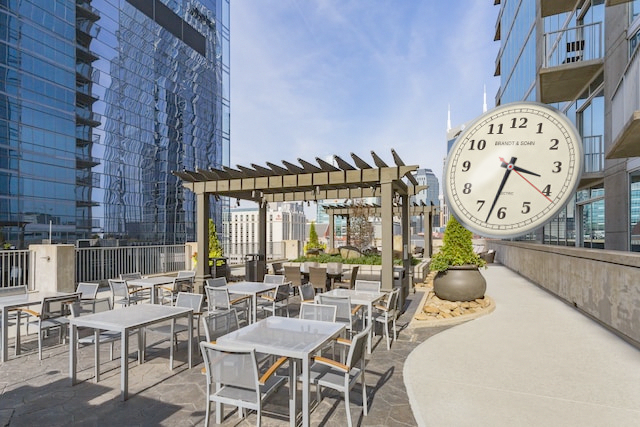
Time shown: **3:32:21**
